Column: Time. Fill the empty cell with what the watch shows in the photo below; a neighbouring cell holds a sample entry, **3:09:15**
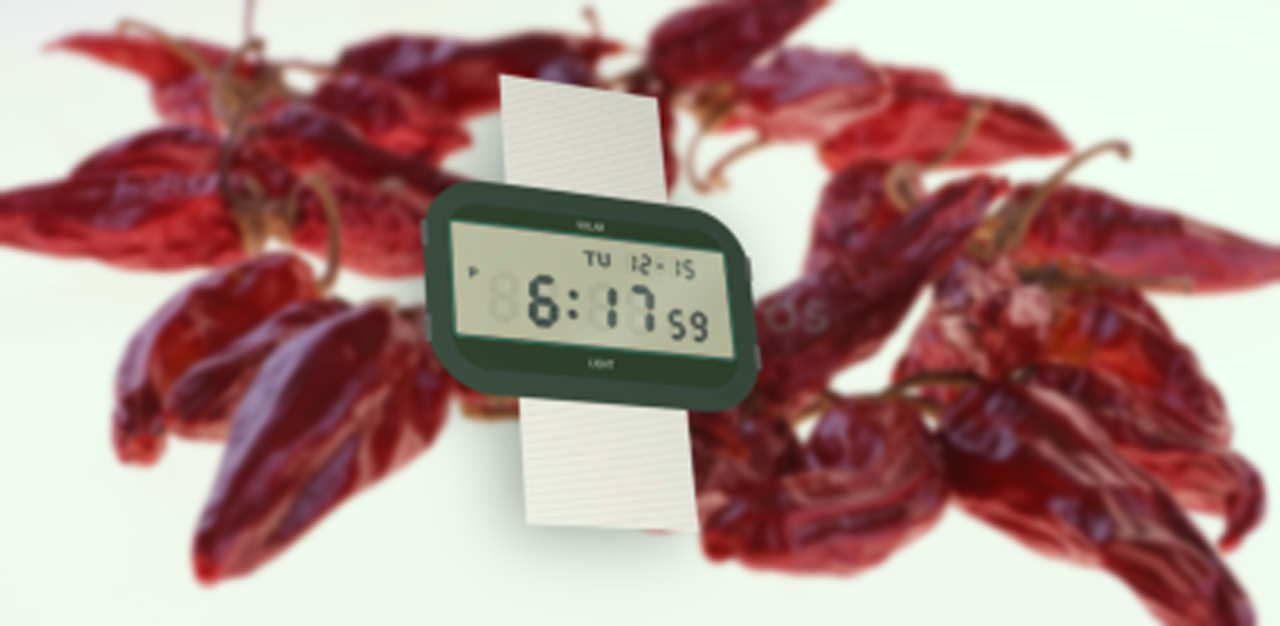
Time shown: **6:17:59**
